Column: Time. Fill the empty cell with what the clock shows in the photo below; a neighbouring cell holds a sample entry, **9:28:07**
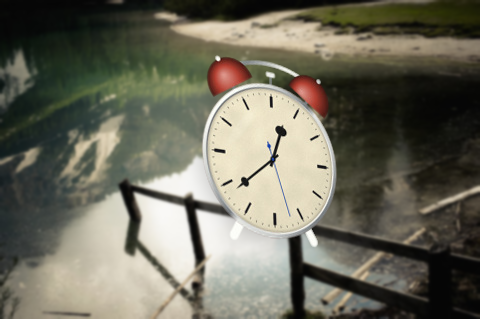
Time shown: **12:38:27**
